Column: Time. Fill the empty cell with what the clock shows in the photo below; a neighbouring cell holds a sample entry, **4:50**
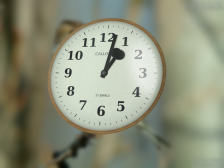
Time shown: **1:02**
